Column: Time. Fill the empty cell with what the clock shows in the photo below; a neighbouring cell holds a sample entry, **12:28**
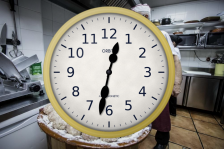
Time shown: **12:32**
